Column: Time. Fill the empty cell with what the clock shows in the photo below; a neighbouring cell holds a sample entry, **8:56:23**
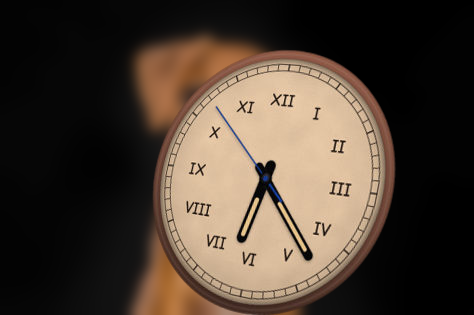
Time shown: **6:22:52**
